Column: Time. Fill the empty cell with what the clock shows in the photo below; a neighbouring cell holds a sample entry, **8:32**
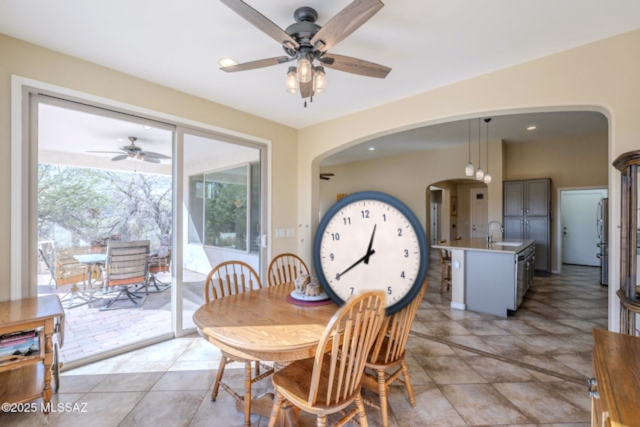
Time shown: **12:40**
